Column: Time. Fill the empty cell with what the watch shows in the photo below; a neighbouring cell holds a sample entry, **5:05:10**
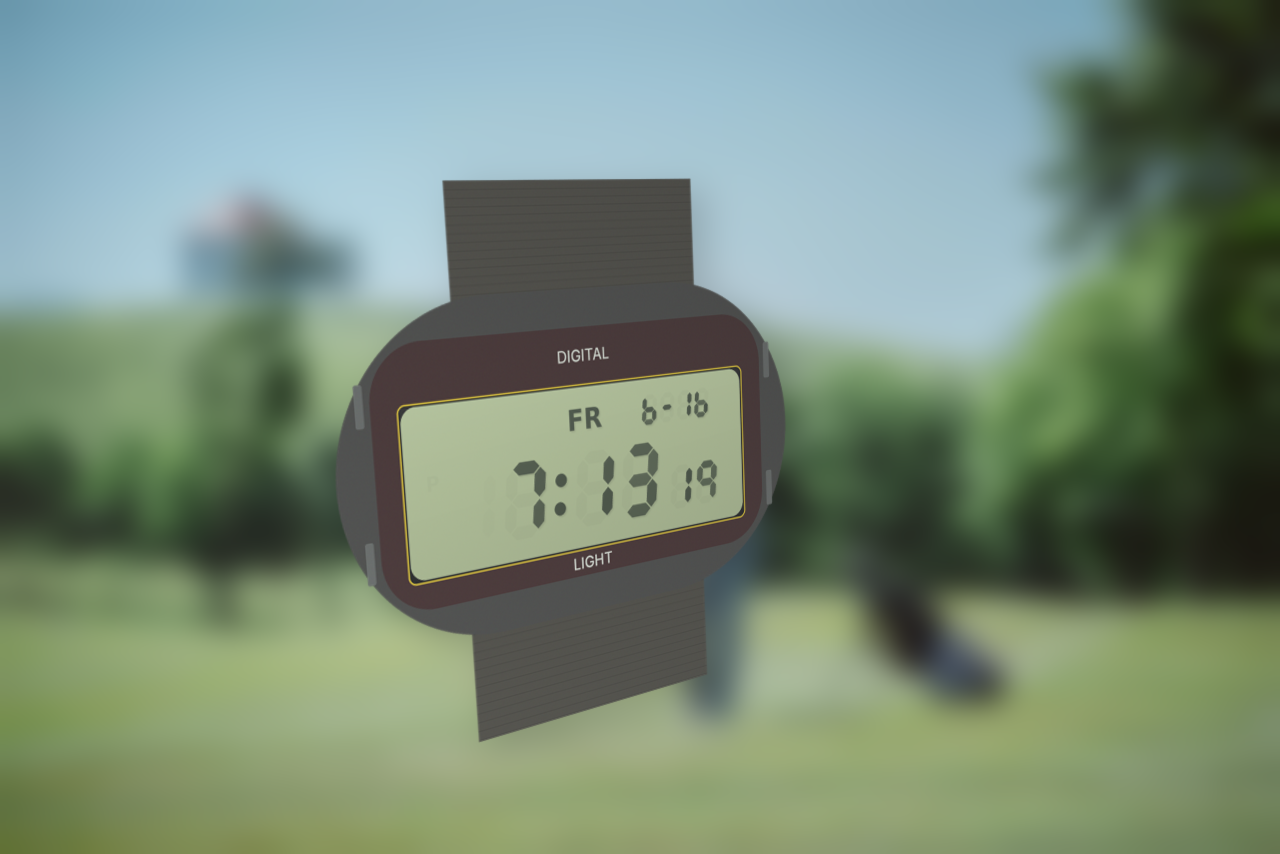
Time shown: **7:13:19**
